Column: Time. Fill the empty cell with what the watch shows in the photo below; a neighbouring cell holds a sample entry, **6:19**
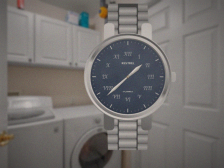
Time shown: **1:38**
